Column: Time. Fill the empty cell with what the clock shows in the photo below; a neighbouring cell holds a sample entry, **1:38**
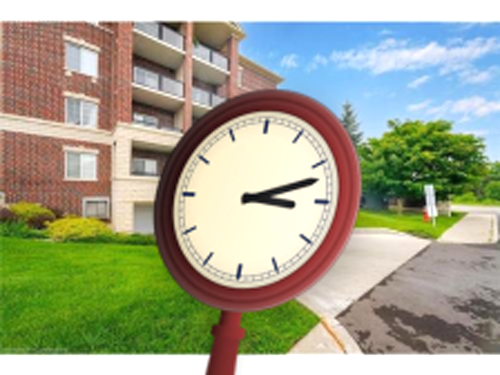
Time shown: **3:12**
